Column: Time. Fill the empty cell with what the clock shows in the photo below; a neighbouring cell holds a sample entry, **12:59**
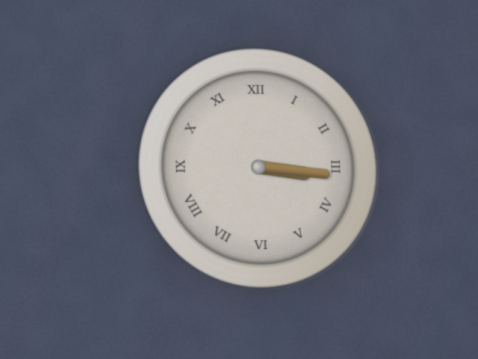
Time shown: **3:16**
